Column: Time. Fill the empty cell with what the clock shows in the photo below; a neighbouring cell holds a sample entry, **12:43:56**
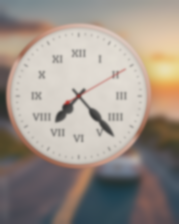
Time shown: **7:23:10**
